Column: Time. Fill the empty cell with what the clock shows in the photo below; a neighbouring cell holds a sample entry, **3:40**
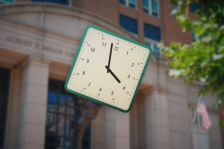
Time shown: **3:58**
